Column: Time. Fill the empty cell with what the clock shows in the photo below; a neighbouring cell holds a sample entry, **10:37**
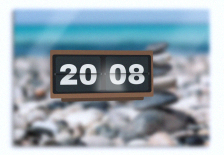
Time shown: **20:08**
